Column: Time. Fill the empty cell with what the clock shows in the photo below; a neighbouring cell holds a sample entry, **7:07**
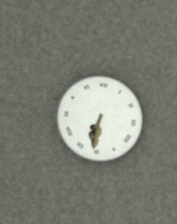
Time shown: **6:31**
